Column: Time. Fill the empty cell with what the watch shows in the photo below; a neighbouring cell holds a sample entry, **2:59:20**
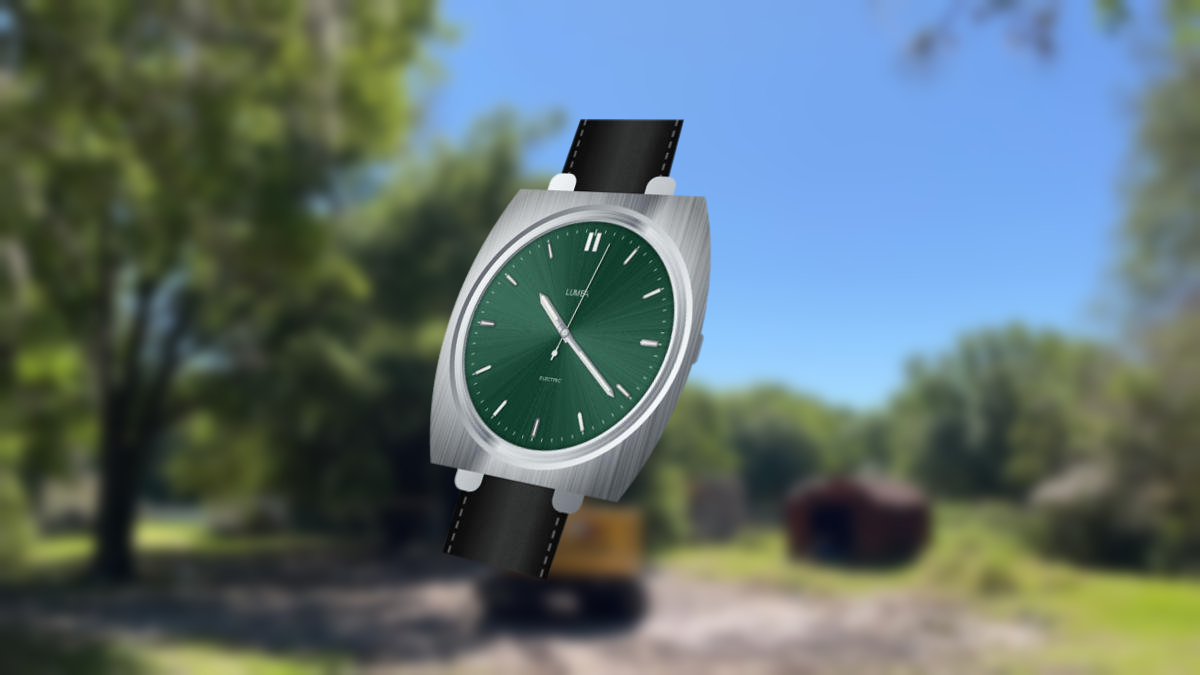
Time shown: **10:21:02**
